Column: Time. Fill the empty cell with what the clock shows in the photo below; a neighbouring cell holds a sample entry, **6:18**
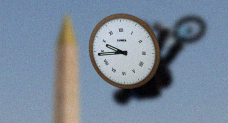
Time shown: **9:44**
